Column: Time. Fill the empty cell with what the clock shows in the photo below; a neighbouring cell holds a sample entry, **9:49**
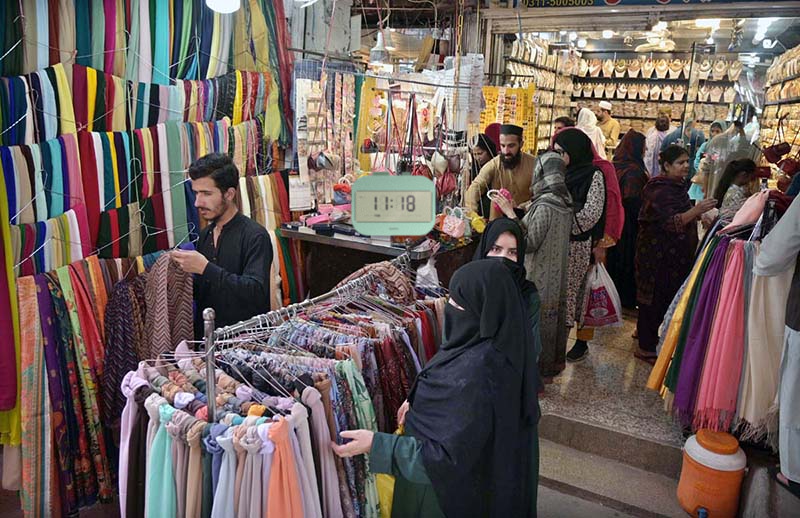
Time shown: **11:18**
